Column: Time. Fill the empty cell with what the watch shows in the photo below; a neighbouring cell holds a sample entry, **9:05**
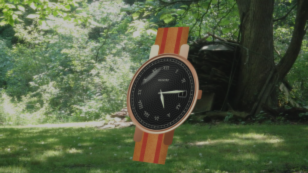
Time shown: **5:14**
